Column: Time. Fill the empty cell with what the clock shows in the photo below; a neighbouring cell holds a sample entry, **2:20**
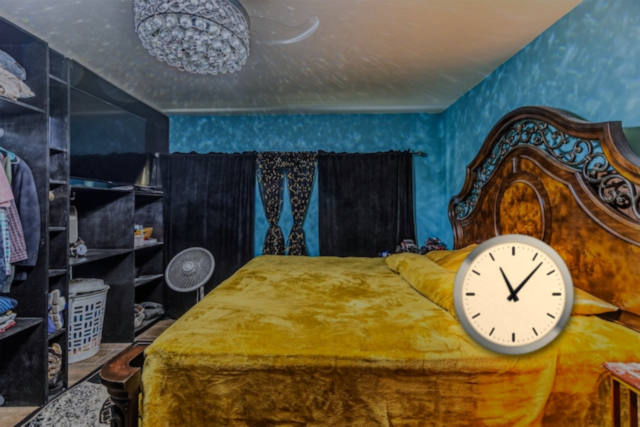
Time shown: **11:07**
